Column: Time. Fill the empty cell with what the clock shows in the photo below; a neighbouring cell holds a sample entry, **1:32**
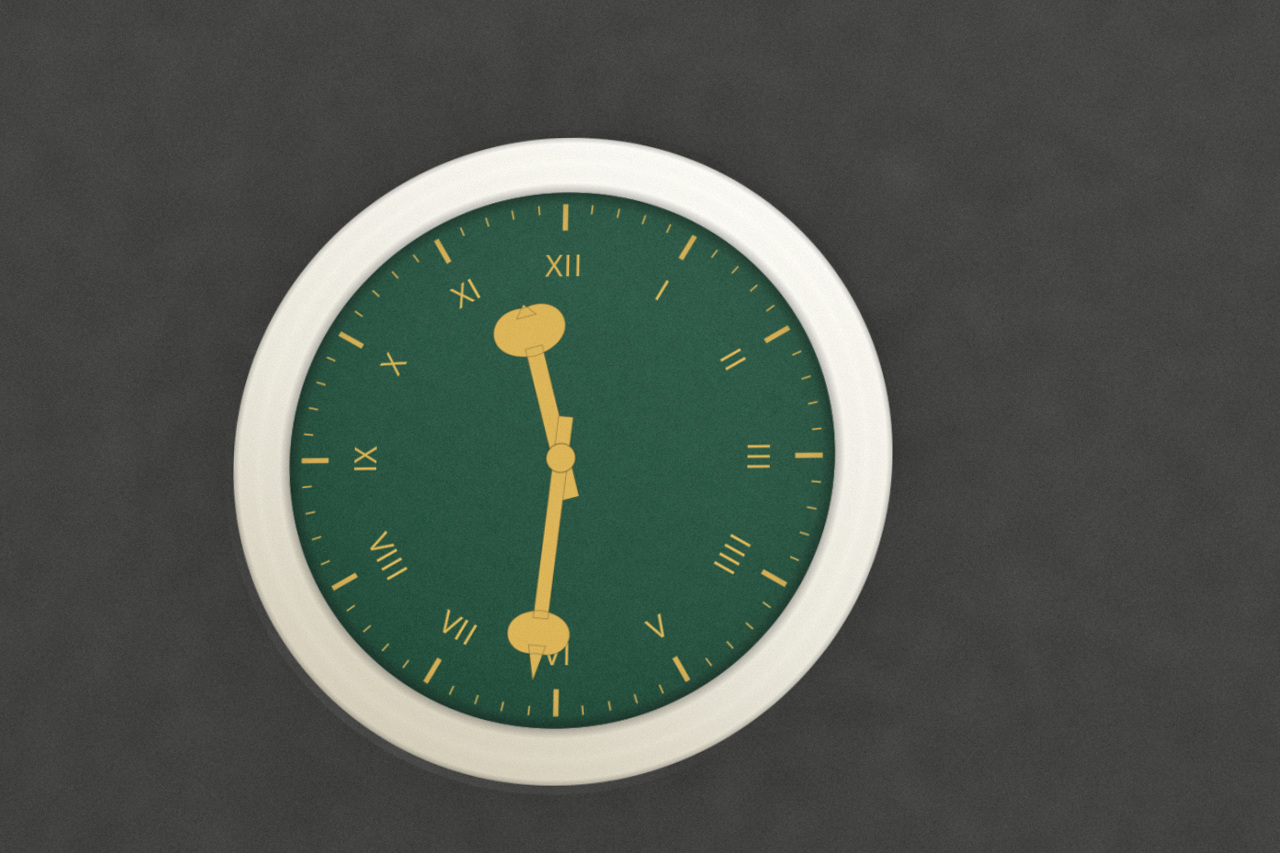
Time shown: **11:31**
